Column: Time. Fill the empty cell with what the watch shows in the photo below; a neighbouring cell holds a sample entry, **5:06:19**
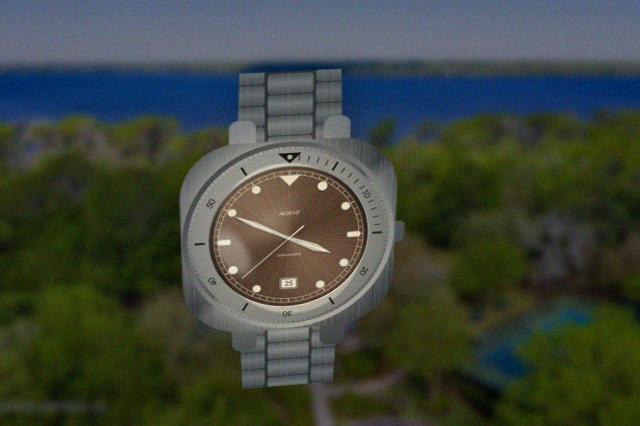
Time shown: **3:49:38**
